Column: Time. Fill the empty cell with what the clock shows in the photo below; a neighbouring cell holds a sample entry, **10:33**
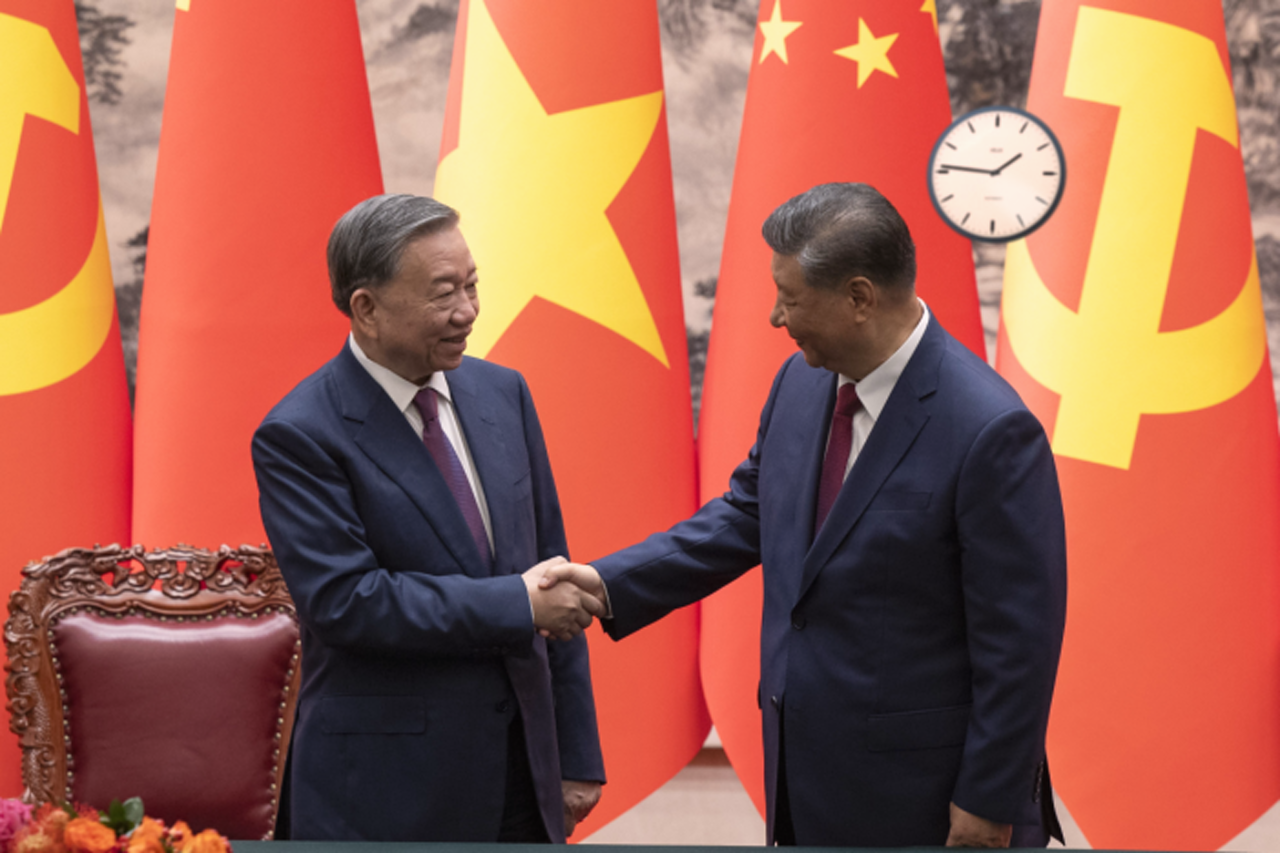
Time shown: **1:46**
